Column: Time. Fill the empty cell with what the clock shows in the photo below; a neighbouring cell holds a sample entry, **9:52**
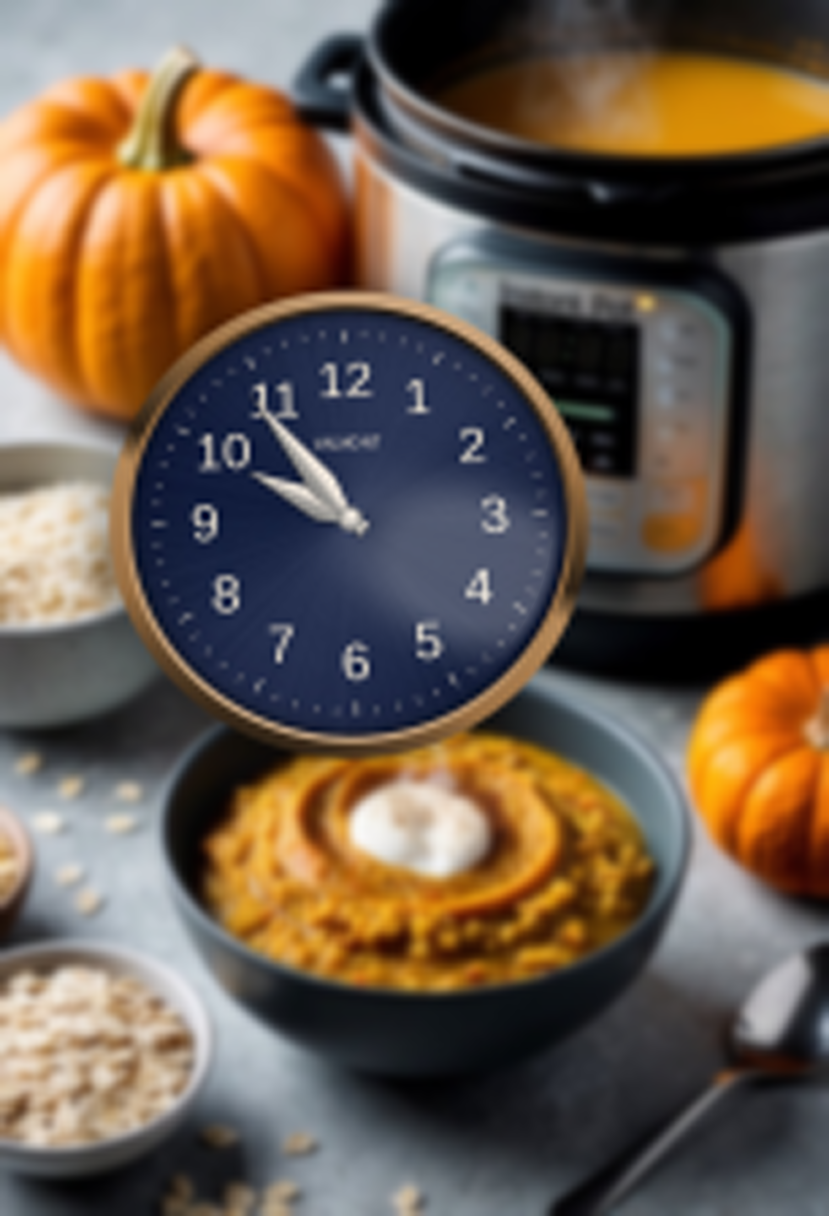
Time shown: **9:54**
